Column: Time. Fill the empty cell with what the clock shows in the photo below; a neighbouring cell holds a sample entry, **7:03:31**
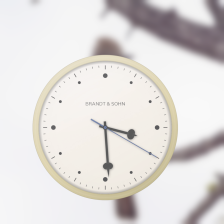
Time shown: **3:29:20**
